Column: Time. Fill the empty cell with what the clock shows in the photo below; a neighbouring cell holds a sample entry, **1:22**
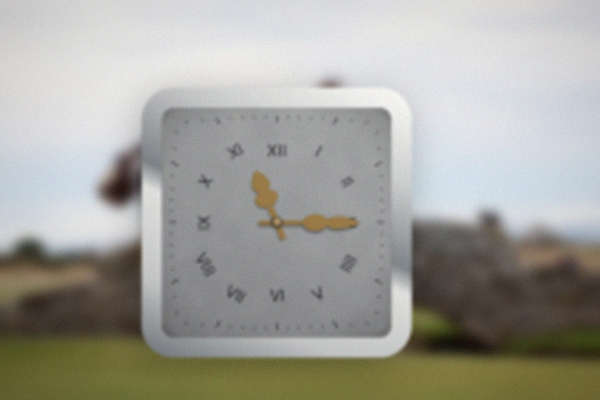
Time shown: **11:15**
